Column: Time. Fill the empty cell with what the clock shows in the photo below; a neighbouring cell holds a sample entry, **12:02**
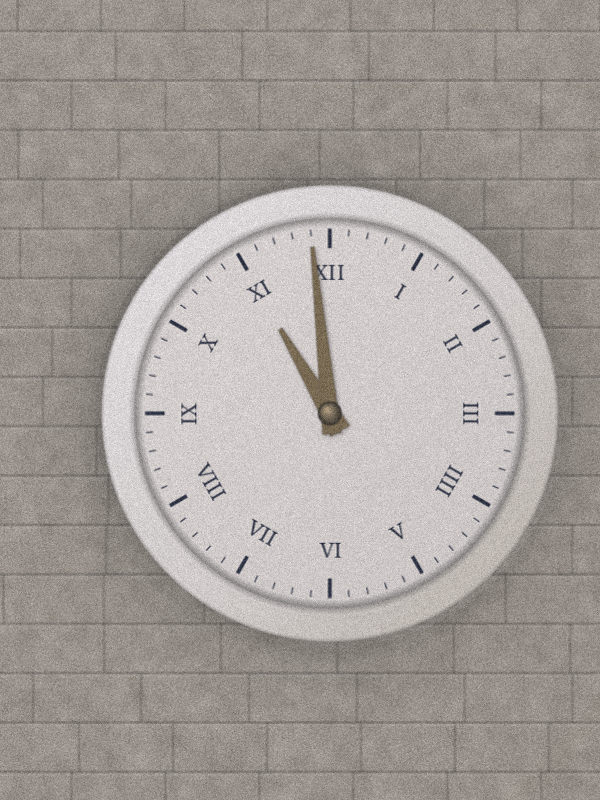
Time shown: **10:59**
